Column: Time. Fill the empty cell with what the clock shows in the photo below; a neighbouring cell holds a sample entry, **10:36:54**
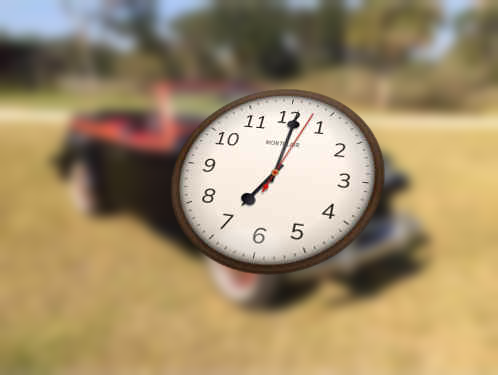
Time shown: **7:01:03**
